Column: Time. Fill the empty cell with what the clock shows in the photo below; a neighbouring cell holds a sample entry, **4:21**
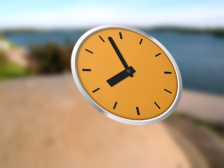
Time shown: **7:57**
